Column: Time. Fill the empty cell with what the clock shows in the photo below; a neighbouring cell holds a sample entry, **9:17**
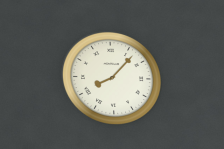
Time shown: **8:07**
